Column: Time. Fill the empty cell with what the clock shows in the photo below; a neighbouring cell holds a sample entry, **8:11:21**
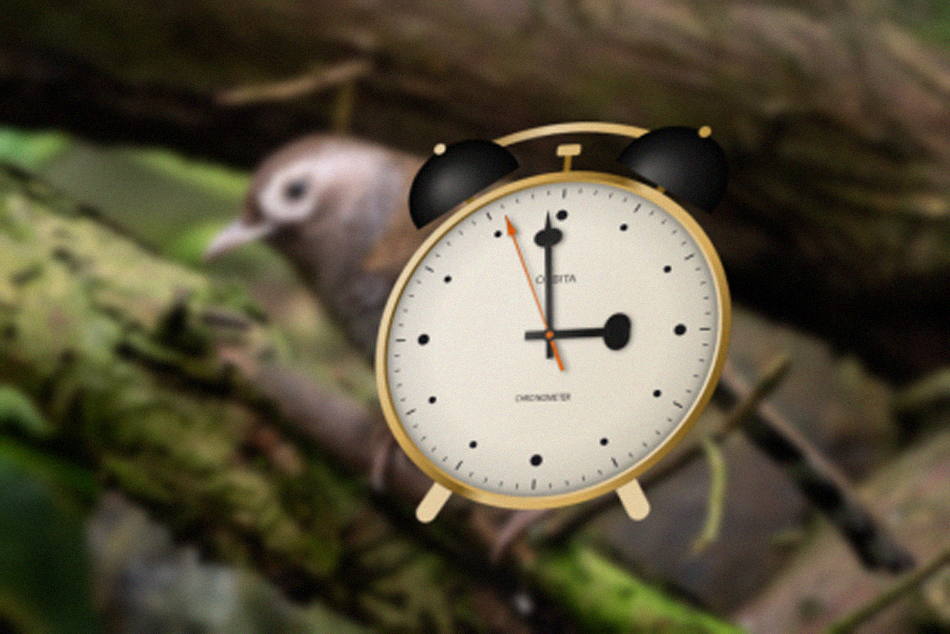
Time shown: **2:58:56**
